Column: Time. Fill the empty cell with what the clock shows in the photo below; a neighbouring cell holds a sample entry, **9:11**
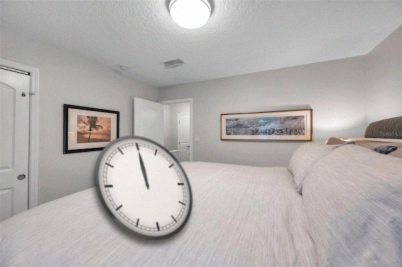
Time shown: **12:00**
